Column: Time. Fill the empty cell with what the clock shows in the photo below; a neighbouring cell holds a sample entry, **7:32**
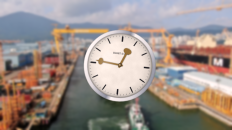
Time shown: **12:46**
